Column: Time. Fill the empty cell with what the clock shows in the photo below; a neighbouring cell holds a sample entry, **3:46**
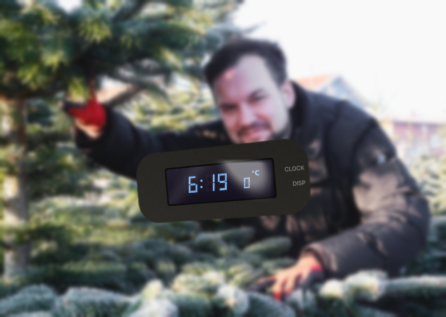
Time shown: **6:19**
